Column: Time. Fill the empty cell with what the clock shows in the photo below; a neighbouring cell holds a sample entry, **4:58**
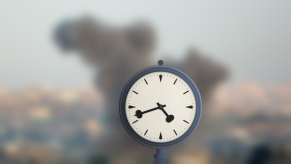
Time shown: **4:42**
